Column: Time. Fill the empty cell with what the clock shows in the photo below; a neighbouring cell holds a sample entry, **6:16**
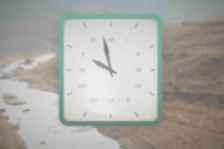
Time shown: **9:58**
